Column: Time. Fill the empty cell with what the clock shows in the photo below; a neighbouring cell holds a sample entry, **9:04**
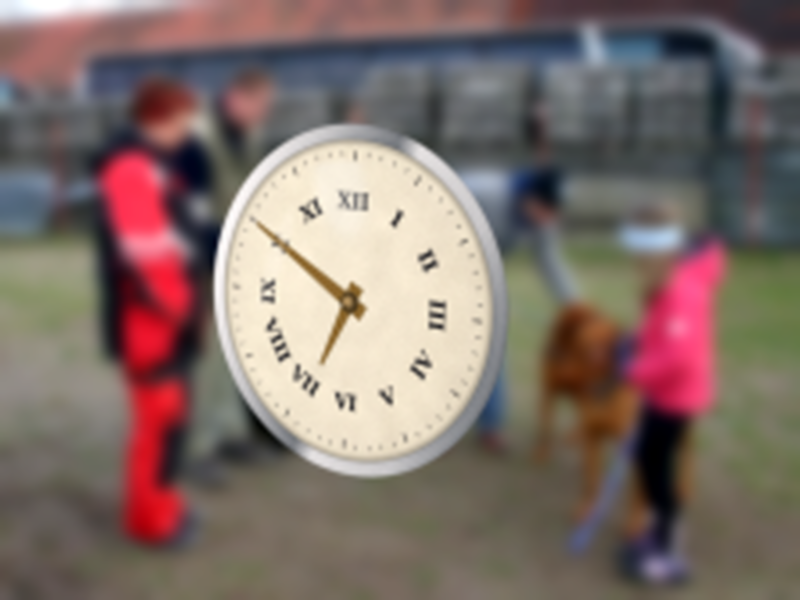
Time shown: **6:50**
